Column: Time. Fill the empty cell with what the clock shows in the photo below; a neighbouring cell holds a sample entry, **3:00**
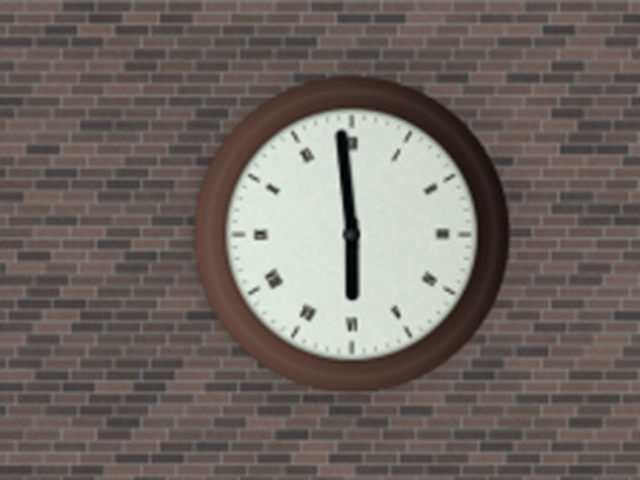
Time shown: **5:59**
